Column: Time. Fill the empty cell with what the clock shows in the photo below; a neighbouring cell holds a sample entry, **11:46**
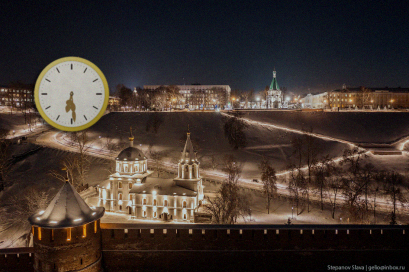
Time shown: **6:29**
